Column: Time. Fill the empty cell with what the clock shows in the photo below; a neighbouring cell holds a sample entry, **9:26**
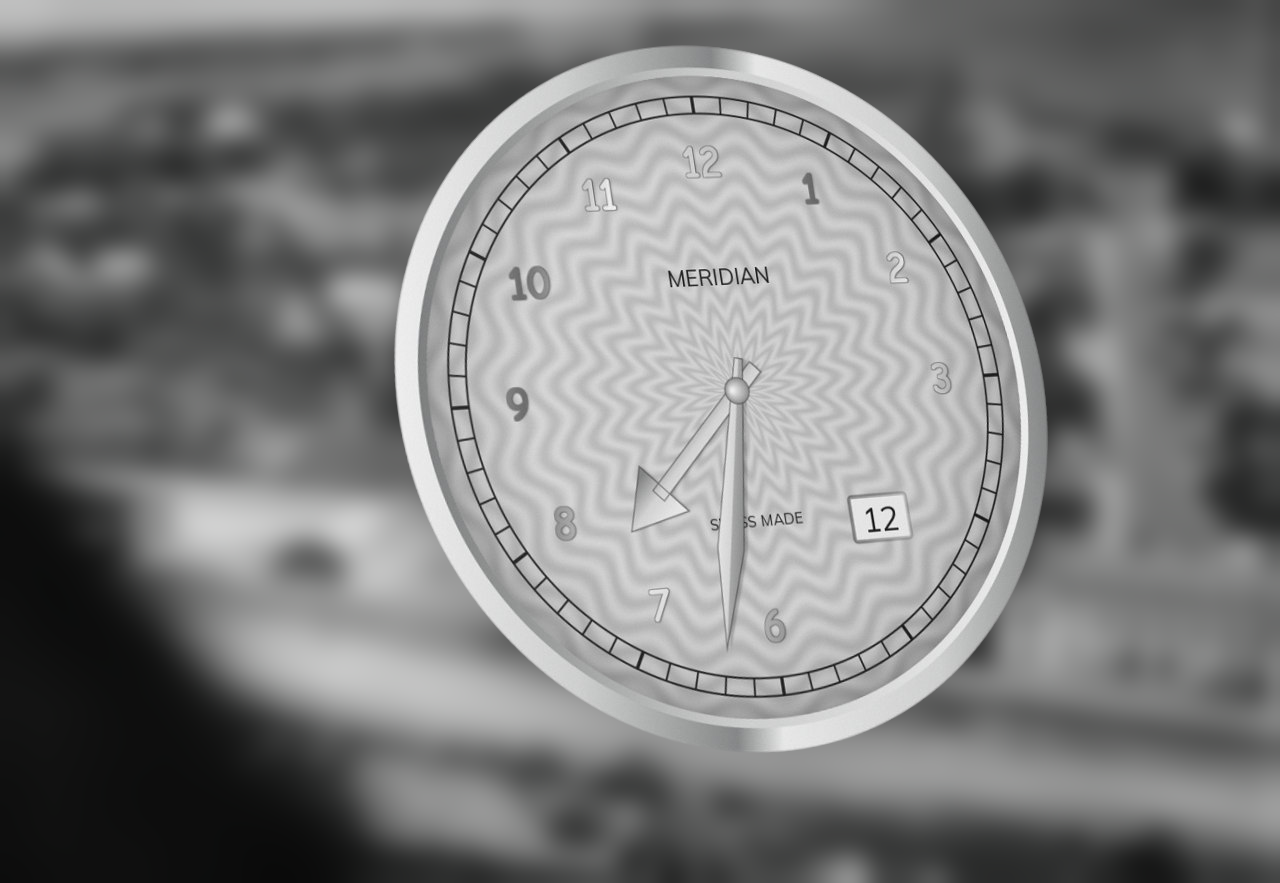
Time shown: **7:32**
